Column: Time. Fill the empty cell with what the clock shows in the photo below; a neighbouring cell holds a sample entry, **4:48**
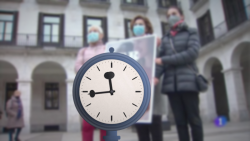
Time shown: **11:44**
